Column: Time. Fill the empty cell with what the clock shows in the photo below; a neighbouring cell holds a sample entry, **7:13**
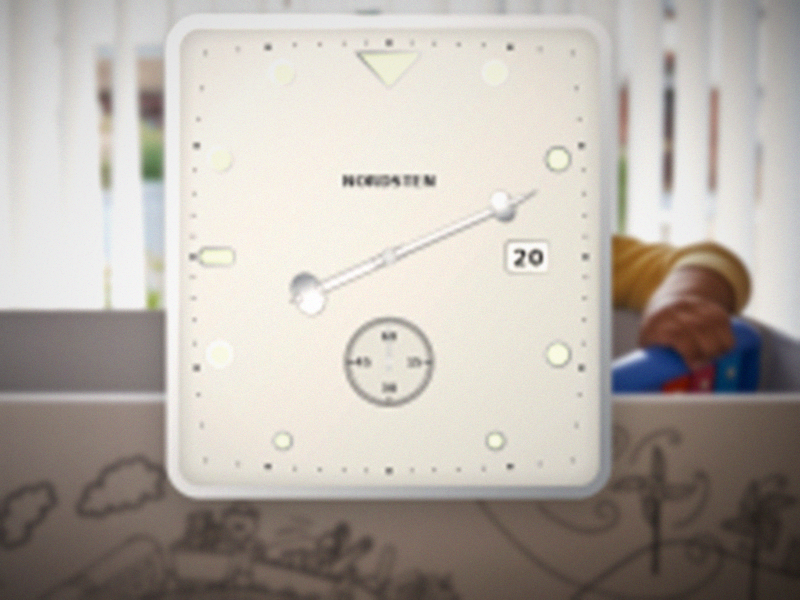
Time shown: **8:11**
